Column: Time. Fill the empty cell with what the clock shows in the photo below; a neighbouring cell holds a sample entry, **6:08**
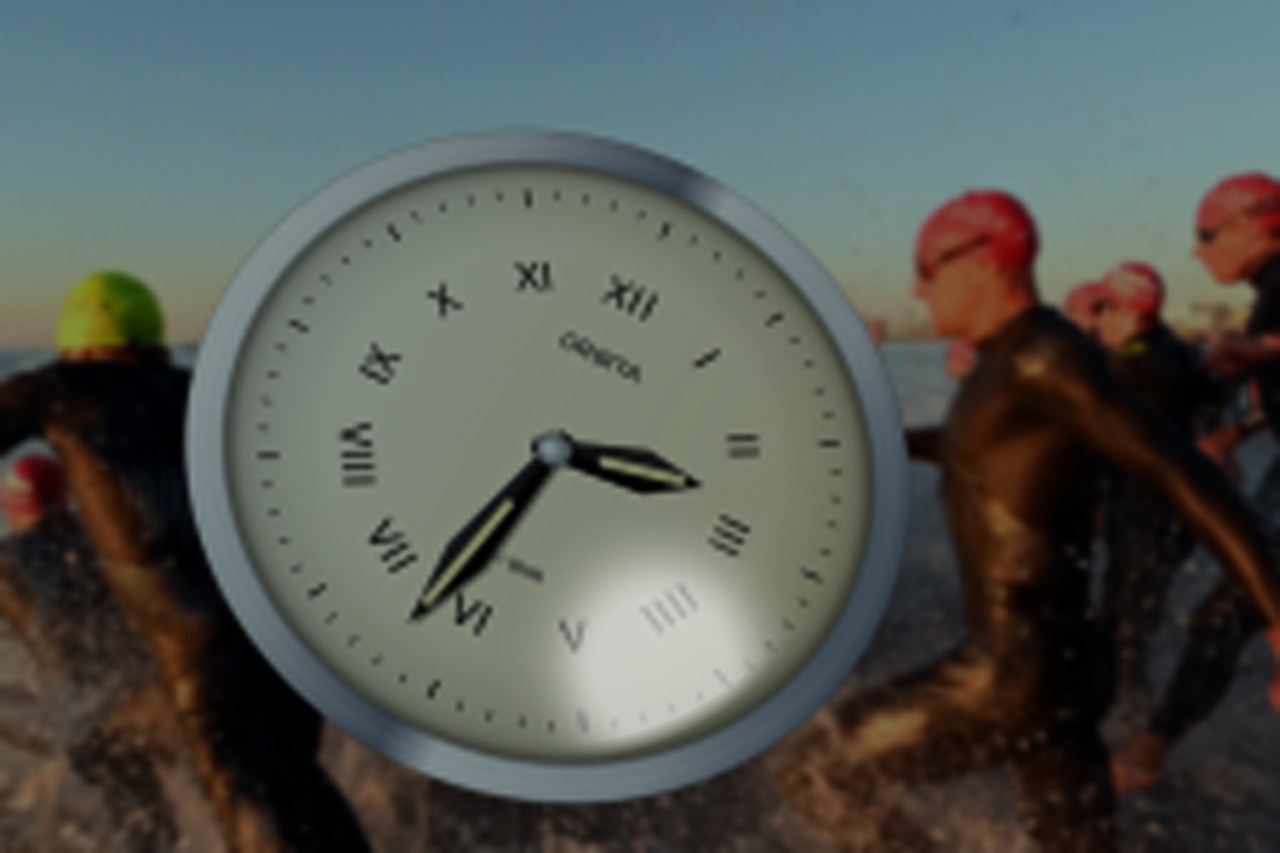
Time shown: **2:32**
